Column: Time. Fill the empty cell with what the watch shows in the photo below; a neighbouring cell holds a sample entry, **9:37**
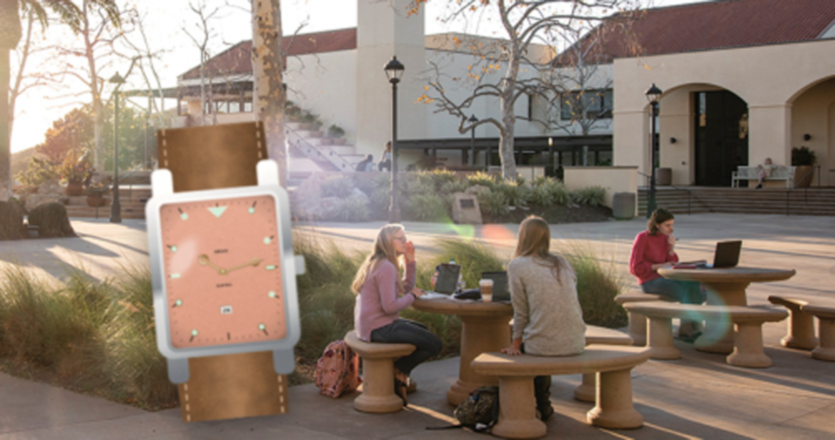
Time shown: **10:13**
